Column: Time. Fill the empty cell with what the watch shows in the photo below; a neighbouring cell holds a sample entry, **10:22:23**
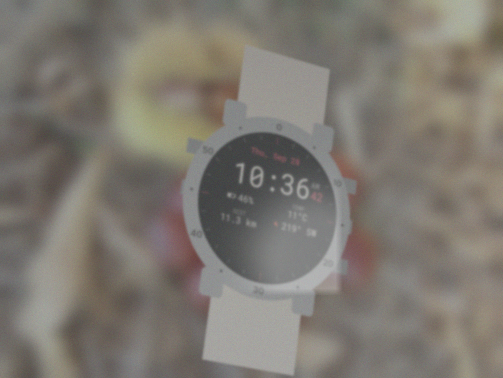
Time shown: **10:36:42**
